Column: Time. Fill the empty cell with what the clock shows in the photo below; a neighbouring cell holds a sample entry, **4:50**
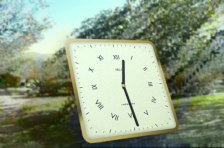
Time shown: **12:29**
